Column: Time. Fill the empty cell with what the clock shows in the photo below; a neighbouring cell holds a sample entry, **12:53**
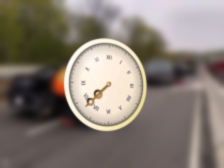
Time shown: **7:38**
